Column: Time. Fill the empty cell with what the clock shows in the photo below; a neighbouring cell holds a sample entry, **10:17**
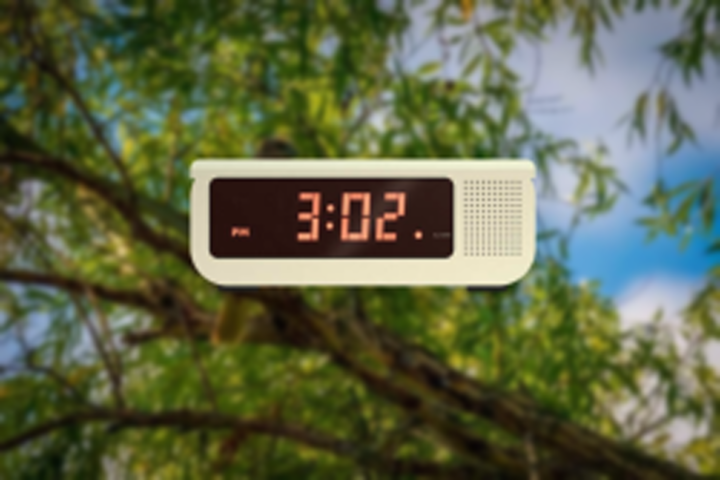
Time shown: **3:02**
